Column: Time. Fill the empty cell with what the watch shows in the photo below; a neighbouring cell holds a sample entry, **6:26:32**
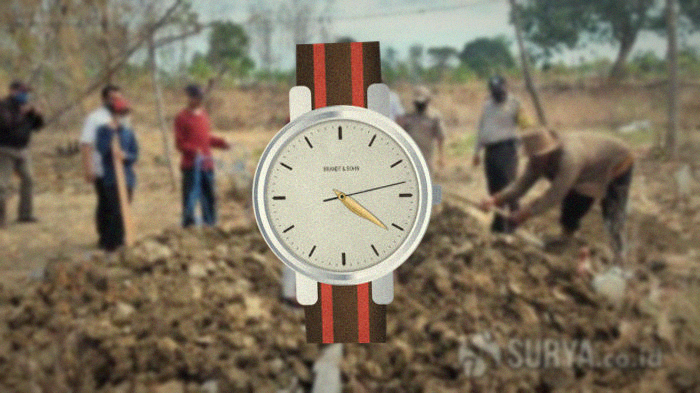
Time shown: **4:21:13**
